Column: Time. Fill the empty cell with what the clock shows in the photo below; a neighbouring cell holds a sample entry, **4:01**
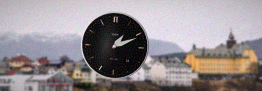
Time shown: **1:11**
